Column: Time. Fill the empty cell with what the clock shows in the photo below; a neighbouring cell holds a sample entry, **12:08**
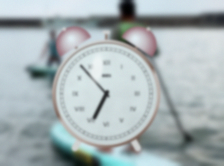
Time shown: **6:53**
